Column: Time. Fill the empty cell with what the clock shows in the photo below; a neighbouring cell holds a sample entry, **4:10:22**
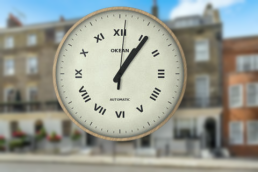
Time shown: **1:06:01**
